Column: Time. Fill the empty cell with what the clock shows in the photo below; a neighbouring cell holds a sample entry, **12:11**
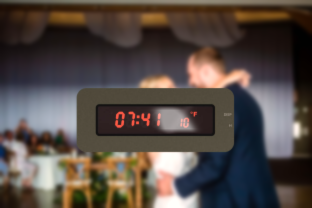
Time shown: **7:41**
